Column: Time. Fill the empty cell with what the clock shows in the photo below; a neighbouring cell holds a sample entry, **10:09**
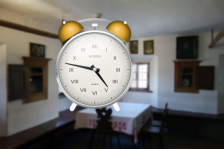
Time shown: **4:47**
